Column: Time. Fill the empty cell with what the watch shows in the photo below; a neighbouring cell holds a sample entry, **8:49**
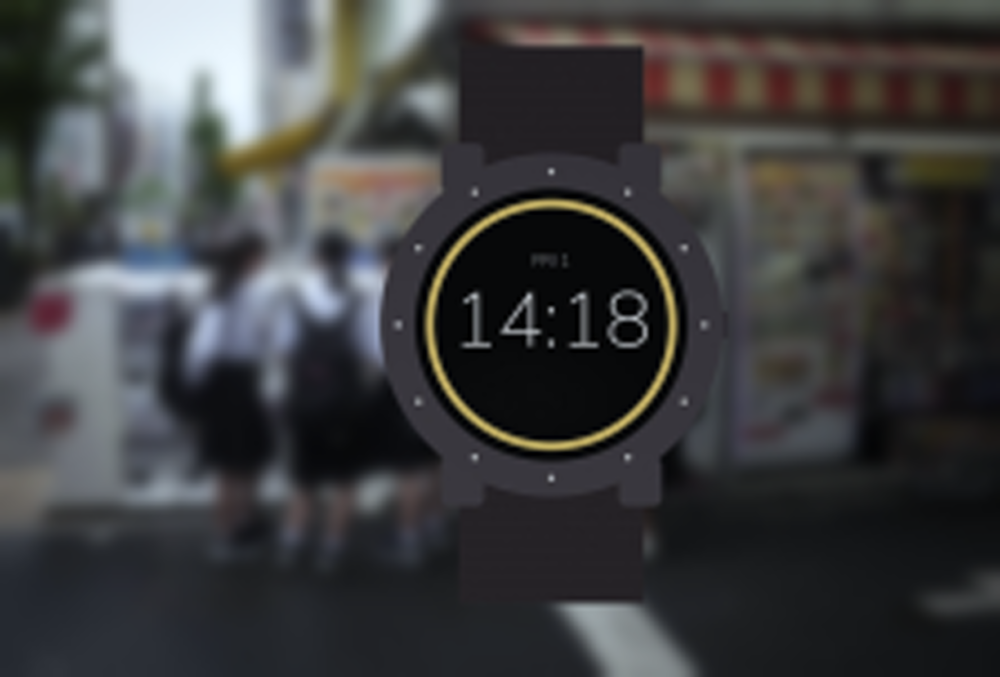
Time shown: **14:18**
